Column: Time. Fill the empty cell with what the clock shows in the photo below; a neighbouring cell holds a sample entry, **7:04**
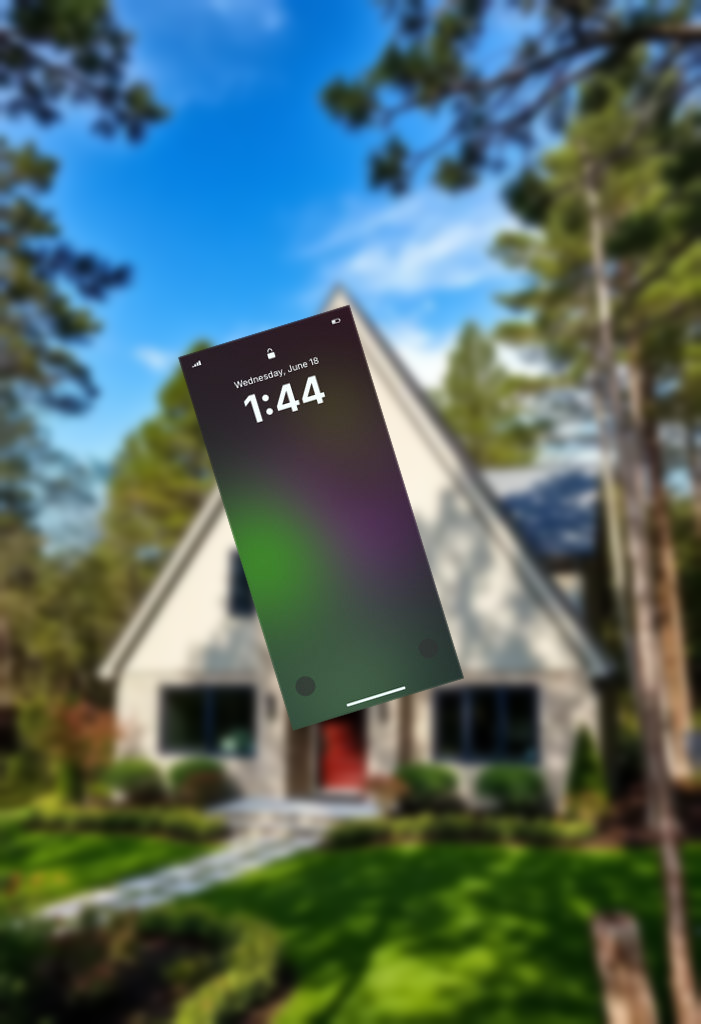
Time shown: **1:44**
